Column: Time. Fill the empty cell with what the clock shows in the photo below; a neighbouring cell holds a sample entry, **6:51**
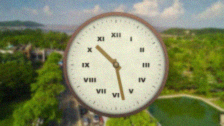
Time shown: **10:28**
